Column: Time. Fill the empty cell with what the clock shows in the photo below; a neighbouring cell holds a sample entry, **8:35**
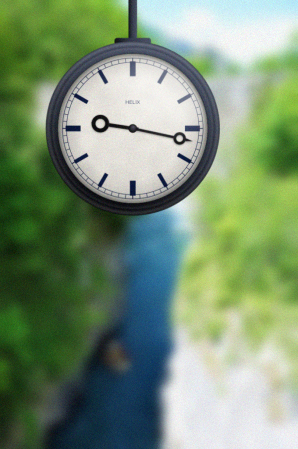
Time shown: **9:17**
